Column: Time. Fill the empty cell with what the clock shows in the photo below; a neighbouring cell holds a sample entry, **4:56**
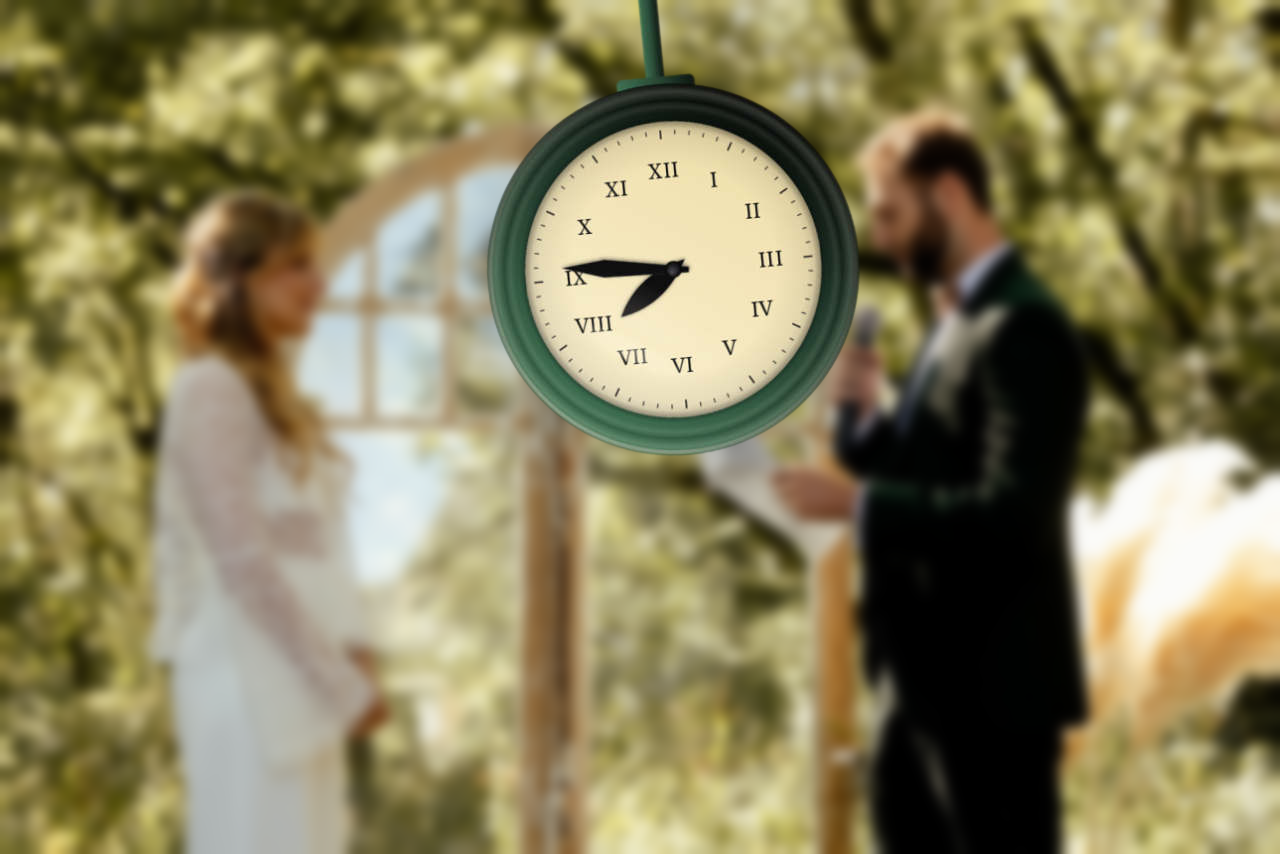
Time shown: **7:46**
